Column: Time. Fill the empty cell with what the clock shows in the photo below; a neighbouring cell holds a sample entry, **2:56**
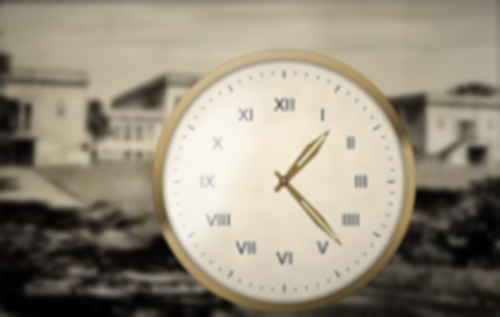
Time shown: **1:23**
